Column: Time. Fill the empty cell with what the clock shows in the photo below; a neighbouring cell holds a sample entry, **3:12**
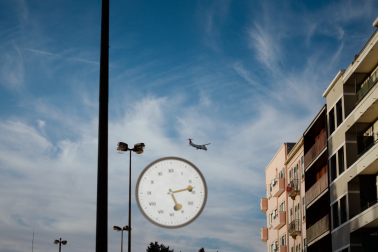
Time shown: **5:13**
